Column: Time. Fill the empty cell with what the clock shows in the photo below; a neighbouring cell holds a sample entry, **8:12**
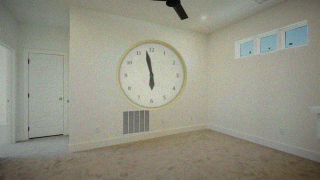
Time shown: **5:58**
